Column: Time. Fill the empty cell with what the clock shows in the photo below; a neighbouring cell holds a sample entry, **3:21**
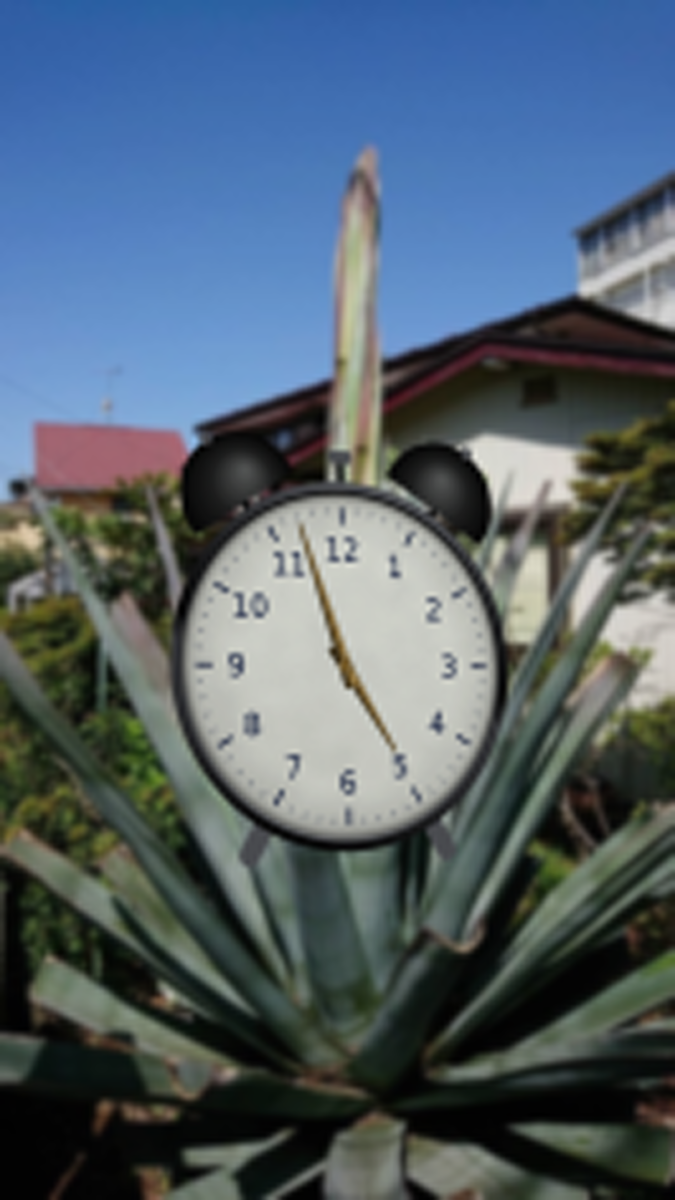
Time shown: **4:57**
